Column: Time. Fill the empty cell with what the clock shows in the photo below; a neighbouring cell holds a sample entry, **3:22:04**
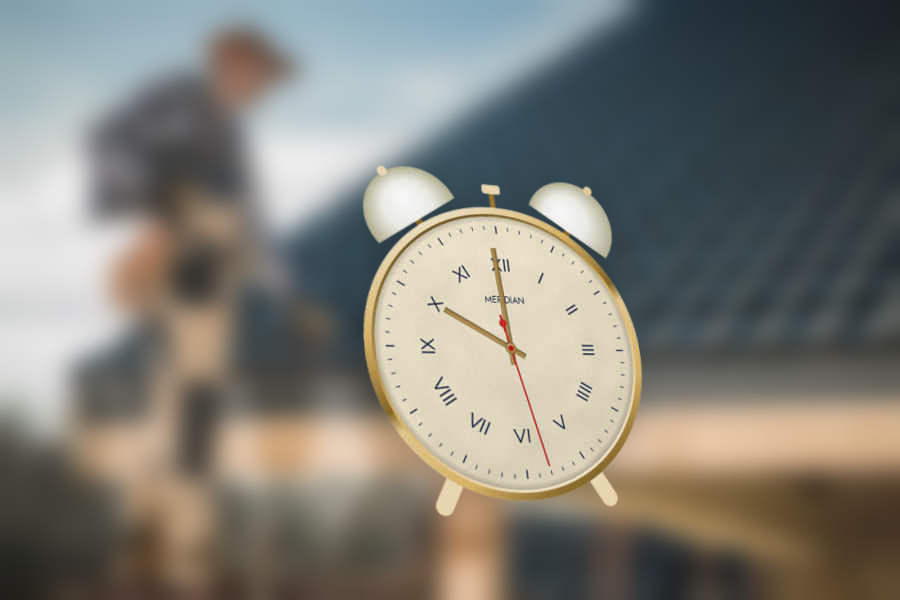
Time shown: **9:59:28**
